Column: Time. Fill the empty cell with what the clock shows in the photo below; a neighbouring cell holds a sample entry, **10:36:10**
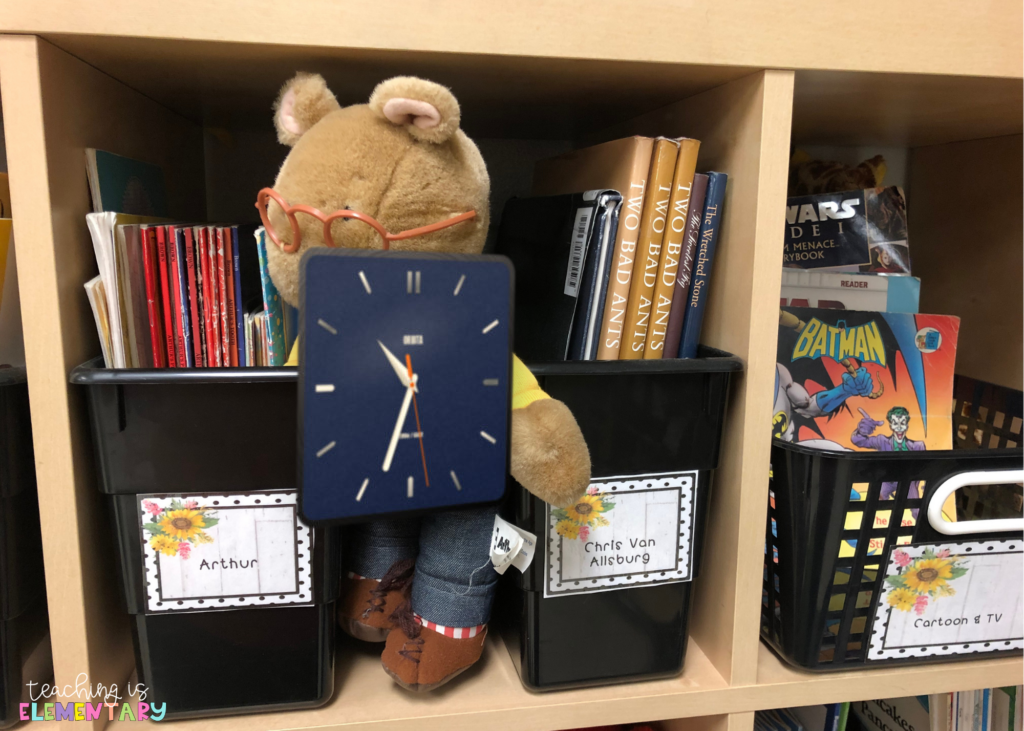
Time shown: **10:33:28**
